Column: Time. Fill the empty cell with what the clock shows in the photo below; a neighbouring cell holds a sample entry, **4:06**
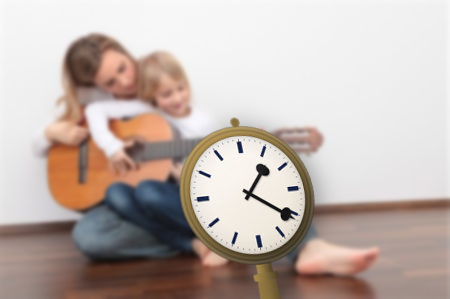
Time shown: **1:21**
